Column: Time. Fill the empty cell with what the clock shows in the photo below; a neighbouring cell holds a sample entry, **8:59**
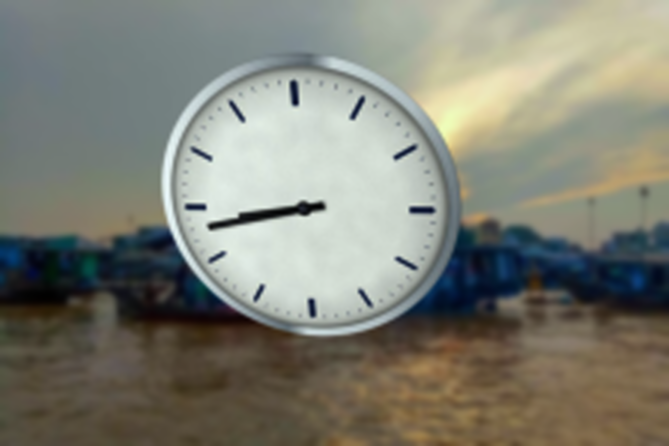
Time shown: **8:43**
